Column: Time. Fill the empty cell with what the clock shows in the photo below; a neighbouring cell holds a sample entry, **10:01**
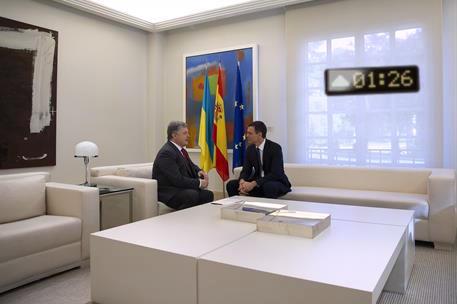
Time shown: **1:26**
